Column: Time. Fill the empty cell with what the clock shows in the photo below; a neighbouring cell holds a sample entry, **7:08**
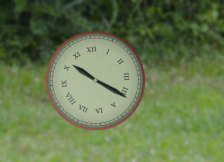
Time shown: **10:21**
